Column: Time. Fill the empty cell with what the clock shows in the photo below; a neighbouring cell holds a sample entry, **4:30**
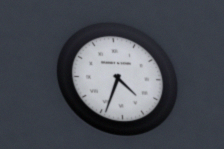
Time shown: **4:34**
